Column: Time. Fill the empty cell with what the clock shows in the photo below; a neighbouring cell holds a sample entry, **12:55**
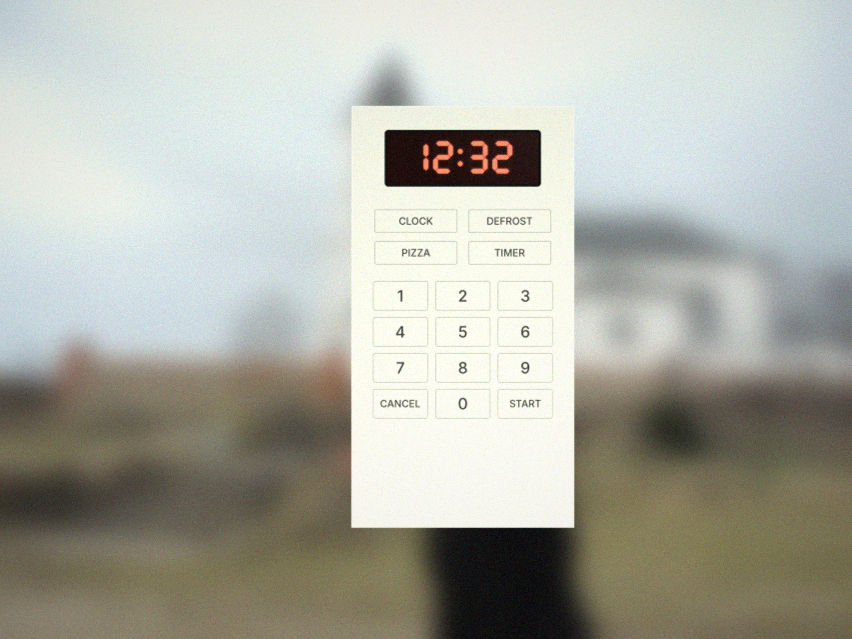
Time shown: **12:32**
